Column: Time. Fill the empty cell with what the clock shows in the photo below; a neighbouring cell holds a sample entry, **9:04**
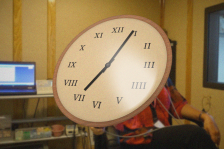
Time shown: **7:04**
